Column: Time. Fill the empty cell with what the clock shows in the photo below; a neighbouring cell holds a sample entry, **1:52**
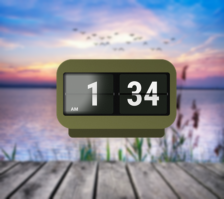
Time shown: **1:34**
